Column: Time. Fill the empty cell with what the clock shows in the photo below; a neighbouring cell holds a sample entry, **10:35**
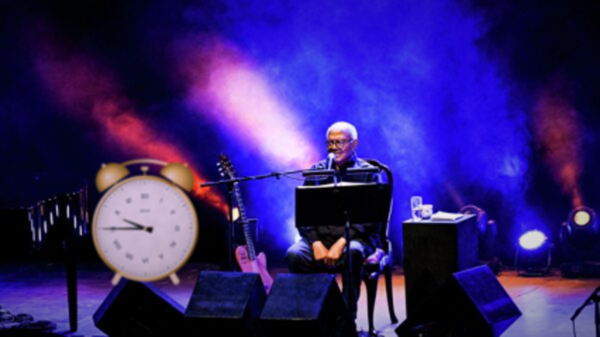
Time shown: **9:45**
